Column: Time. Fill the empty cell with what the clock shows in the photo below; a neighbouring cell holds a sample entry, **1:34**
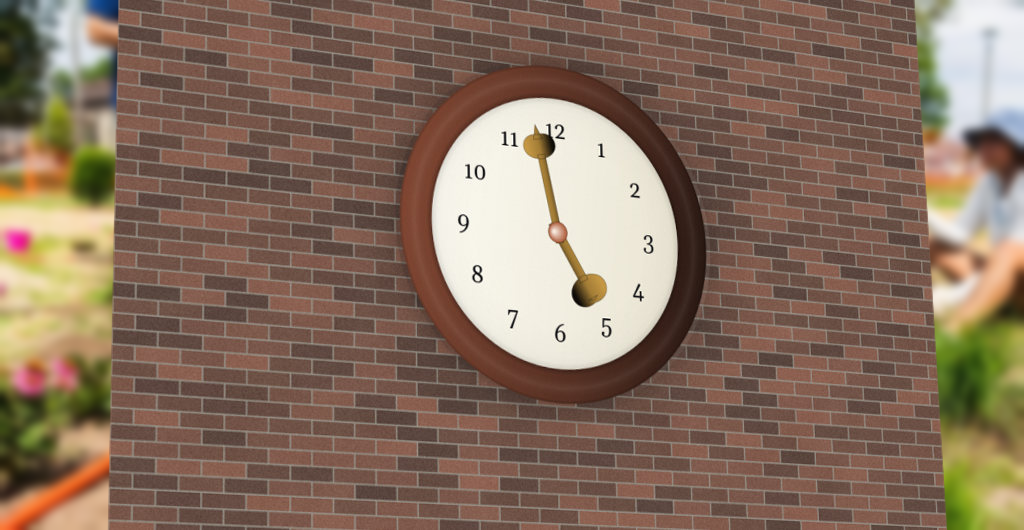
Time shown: **4:58**
